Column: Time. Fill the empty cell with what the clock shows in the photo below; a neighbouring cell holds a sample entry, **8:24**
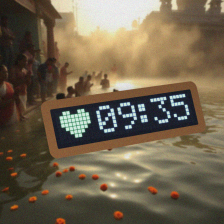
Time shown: **9:35**
